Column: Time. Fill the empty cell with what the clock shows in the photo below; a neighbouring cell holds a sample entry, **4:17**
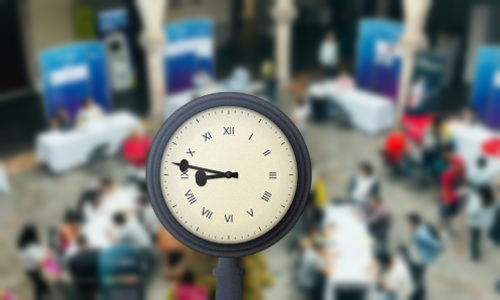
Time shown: **8:47**
